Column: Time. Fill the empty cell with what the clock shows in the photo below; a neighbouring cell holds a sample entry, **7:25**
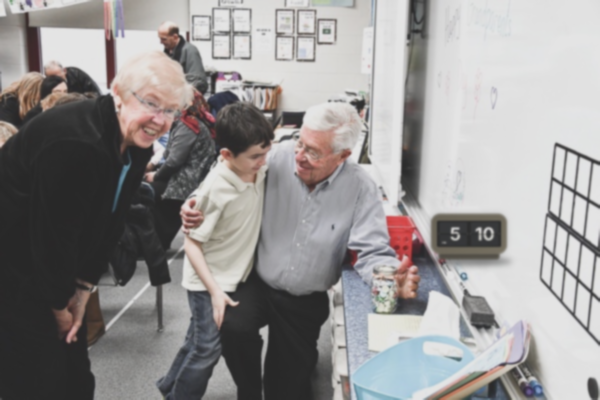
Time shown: **5:10**
